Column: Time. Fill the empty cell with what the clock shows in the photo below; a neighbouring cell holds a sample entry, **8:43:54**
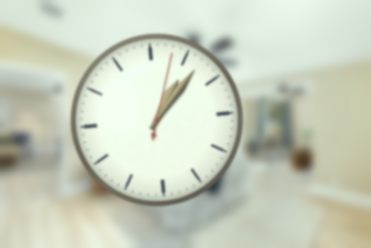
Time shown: **1:07:03**
